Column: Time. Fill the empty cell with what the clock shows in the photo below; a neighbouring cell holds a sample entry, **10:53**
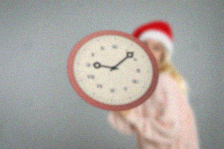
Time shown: **9:07**
